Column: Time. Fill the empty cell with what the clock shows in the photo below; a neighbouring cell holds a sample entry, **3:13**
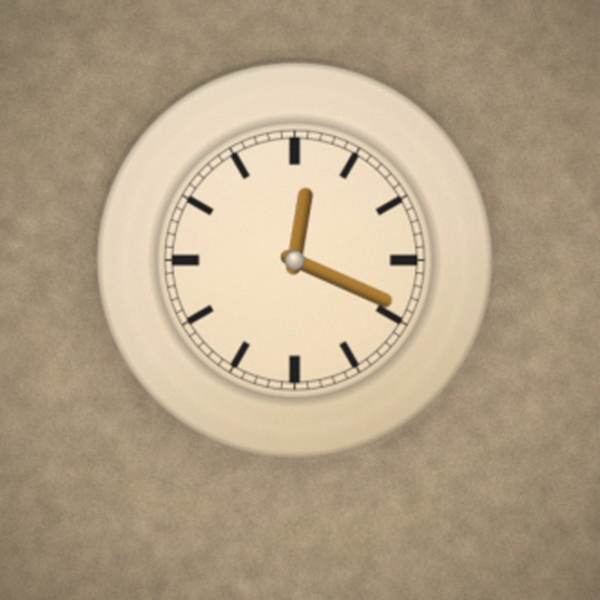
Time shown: **12:19**
